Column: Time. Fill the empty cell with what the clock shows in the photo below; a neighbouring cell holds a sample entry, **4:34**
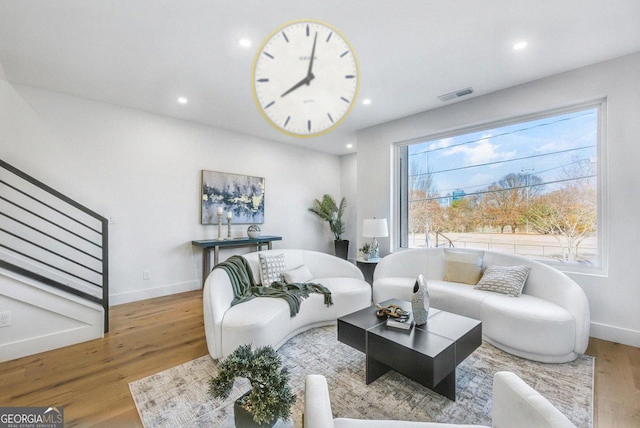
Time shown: **8:02**
